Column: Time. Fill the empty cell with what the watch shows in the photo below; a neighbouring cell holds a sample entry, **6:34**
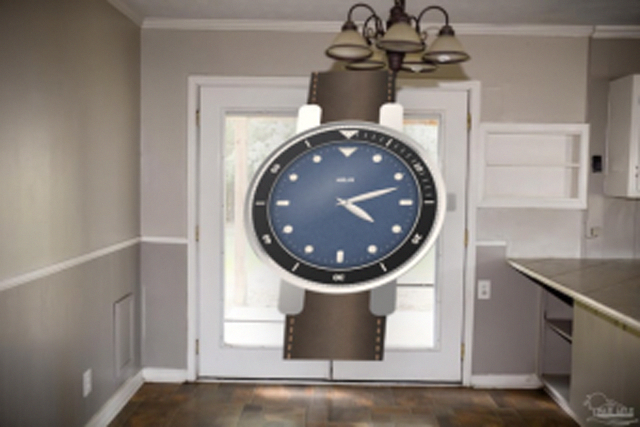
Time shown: **4:12**
